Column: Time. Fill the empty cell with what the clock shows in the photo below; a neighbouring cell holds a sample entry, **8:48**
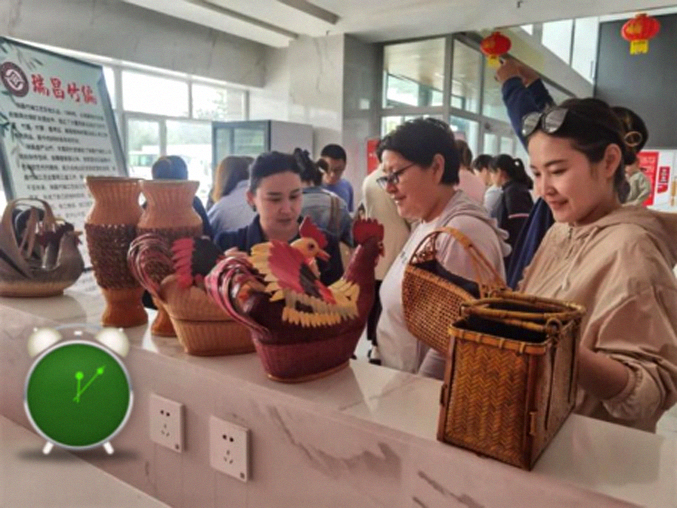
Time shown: **12:07**
